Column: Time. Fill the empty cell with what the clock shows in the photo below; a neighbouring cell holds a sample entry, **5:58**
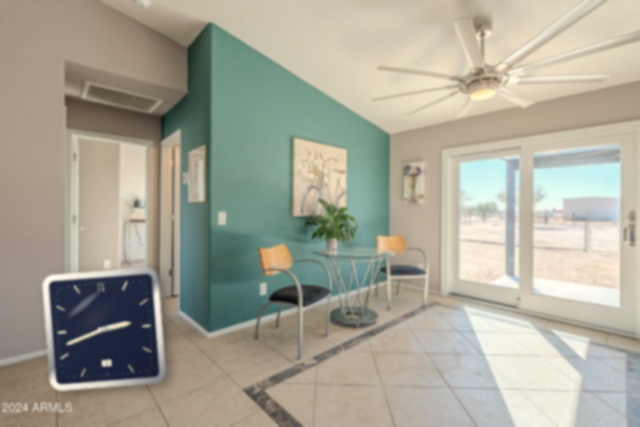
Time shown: **2:42**
